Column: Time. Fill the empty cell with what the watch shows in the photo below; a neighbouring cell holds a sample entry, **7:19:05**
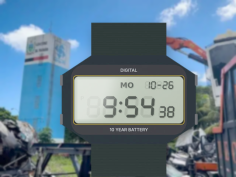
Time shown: **9:54:38**
